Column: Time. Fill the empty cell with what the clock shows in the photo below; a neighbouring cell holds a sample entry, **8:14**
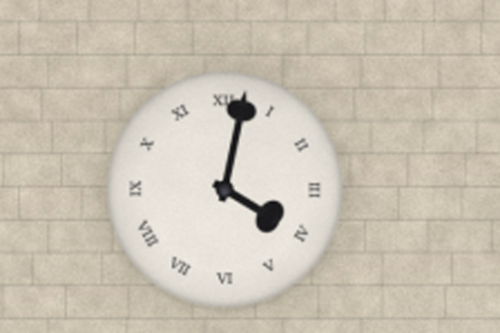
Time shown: **4:02**
